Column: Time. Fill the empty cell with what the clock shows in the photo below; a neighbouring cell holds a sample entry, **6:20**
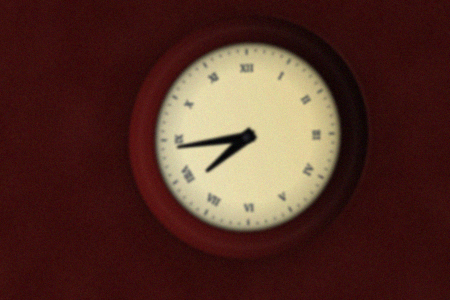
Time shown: **7:44**
